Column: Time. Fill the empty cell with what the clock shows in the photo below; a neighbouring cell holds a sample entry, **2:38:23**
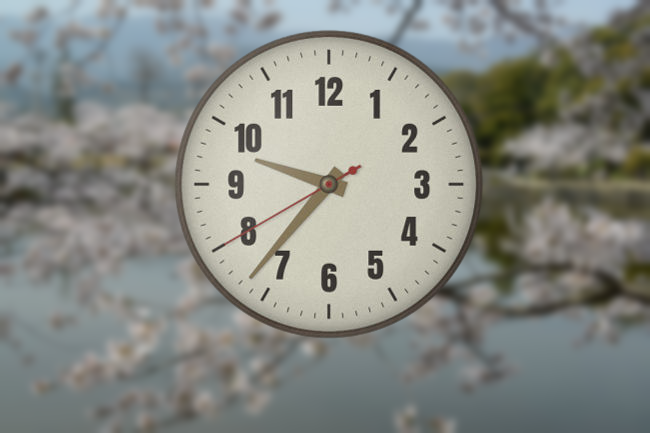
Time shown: **9:36:40**
